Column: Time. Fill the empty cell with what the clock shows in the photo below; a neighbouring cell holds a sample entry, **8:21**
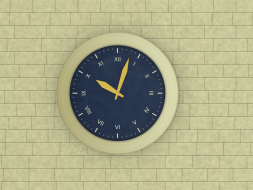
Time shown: **10:03**
